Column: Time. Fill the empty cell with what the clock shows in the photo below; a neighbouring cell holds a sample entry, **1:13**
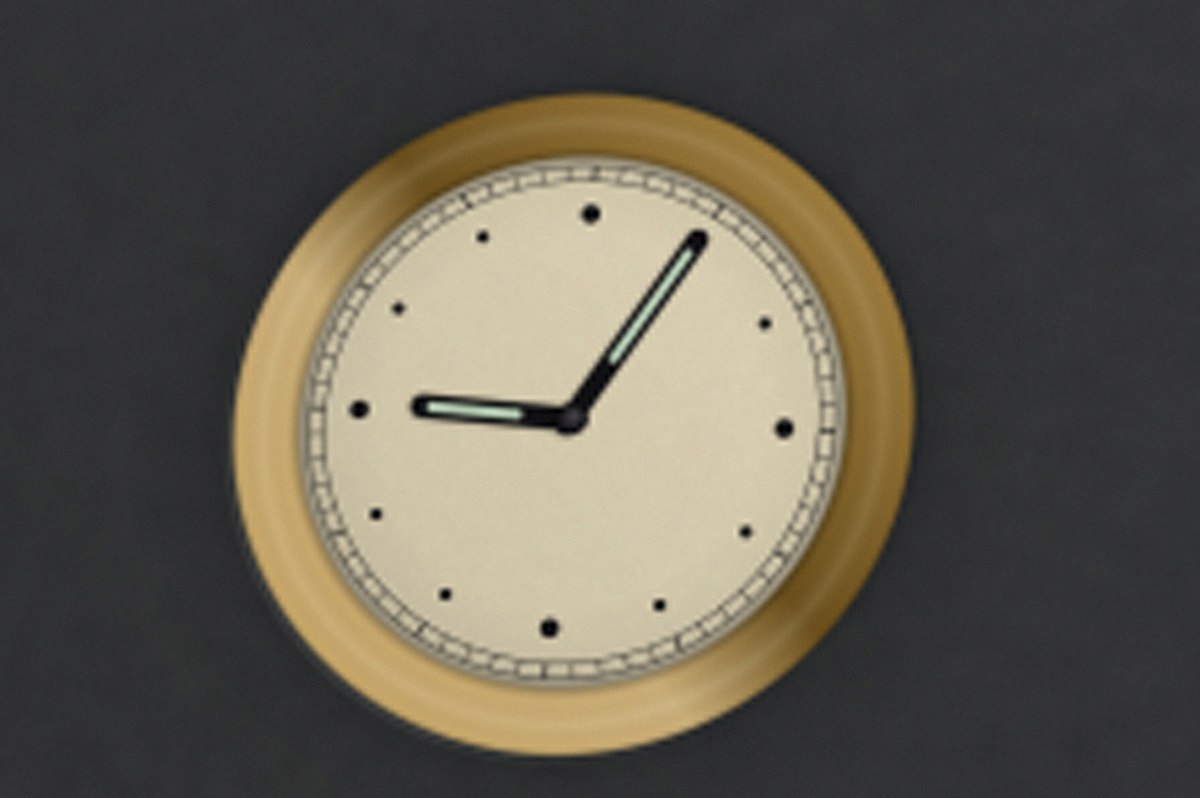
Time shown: **9:05**
